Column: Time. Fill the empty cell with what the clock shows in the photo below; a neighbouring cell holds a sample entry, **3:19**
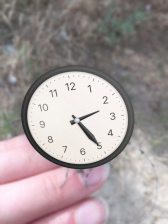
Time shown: **2:25**
